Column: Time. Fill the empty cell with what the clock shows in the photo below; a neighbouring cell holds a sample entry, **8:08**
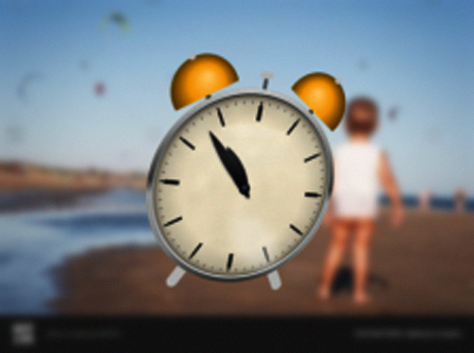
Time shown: **10:53**
